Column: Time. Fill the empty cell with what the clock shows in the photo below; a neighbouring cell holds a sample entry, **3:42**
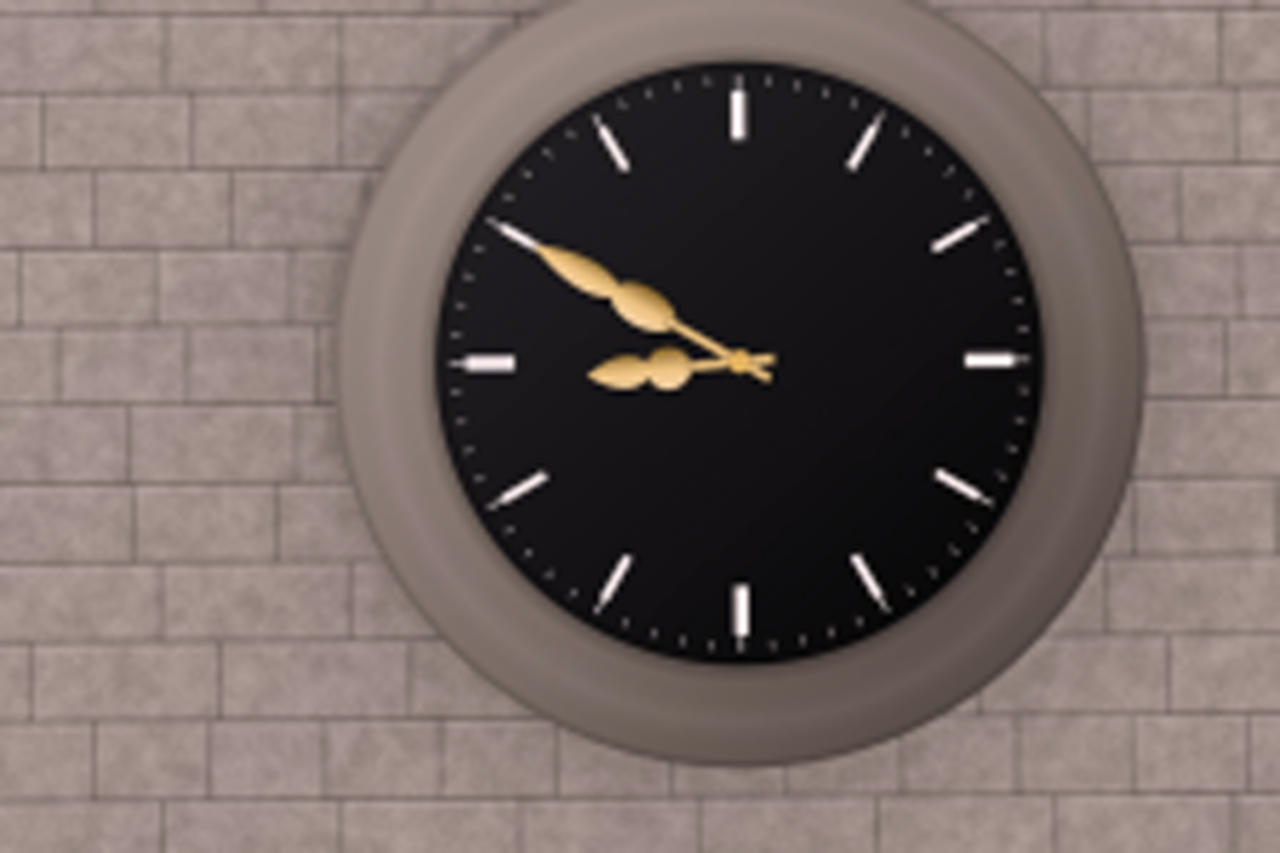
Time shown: **8:50**
